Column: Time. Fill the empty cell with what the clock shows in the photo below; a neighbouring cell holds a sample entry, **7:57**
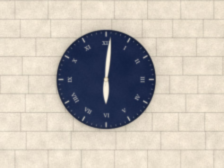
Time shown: **6:01**
